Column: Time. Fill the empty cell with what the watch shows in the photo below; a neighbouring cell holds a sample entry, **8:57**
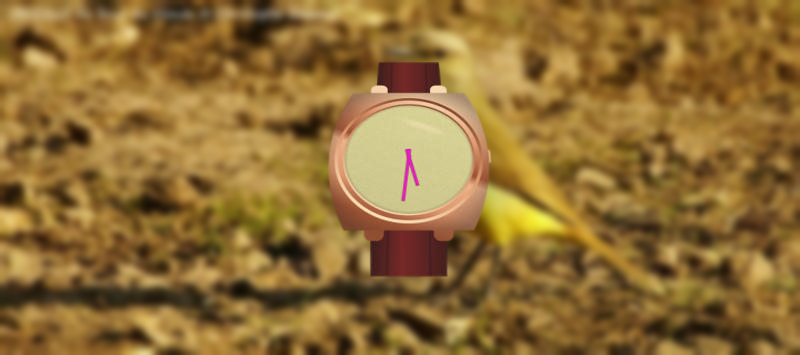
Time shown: **5:31**
